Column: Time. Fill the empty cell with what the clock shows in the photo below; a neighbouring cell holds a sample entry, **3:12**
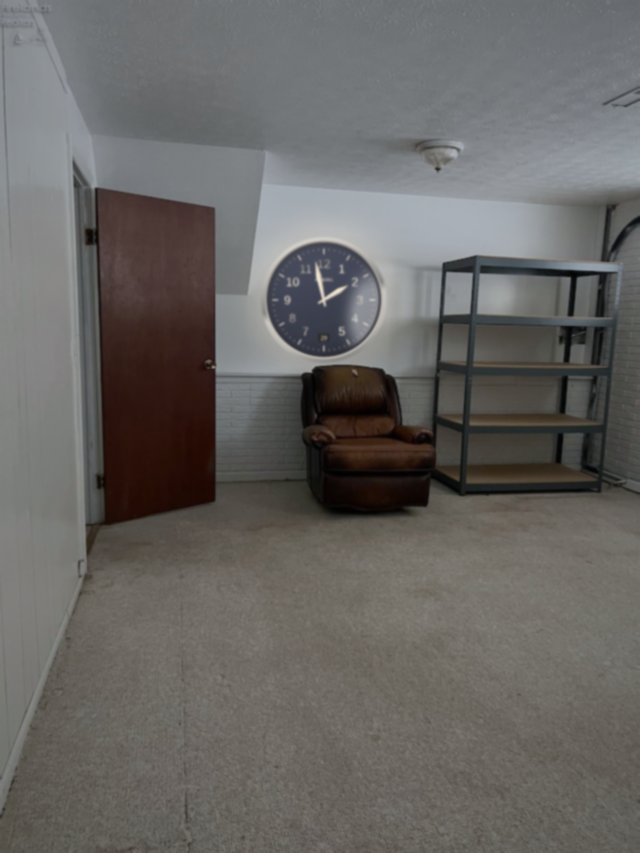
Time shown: **1:58**
